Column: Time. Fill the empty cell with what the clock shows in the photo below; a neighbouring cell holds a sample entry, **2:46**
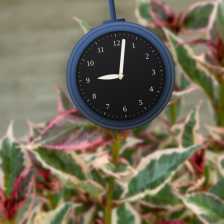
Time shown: **9:02**
